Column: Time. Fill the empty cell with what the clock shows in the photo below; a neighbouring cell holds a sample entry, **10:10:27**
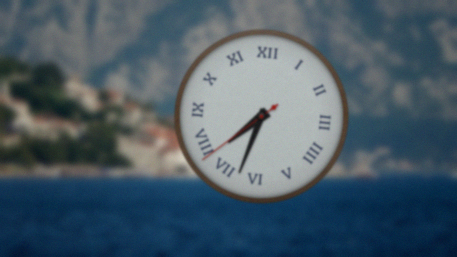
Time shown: **7:32:38**
